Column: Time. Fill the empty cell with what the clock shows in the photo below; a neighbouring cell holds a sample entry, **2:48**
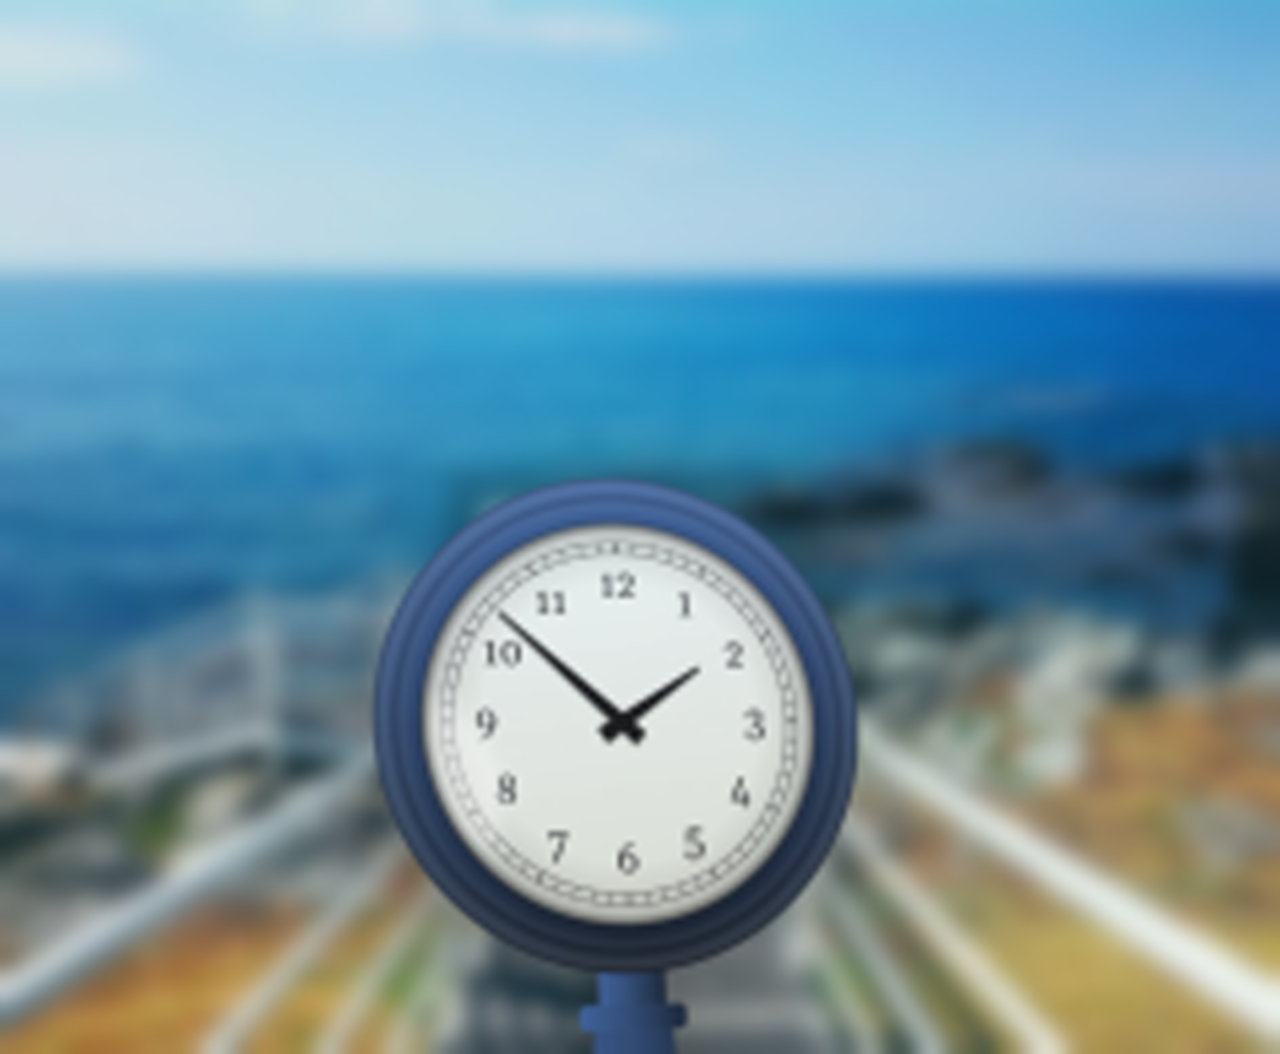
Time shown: **1:52**
